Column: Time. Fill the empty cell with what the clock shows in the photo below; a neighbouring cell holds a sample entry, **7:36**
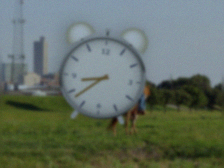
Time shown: **8:38**
